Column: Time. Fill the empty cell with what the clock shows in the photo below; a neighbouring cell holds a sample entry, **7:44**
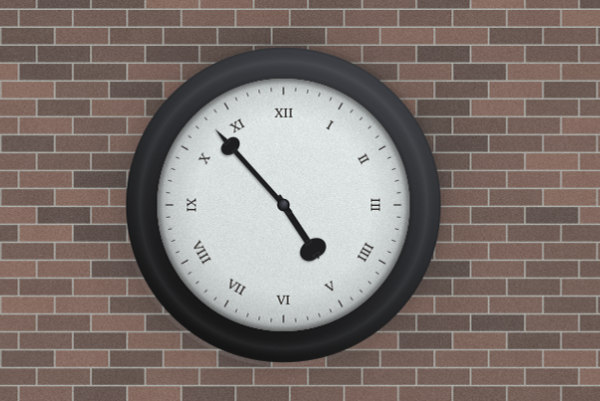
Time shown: **4:53**
